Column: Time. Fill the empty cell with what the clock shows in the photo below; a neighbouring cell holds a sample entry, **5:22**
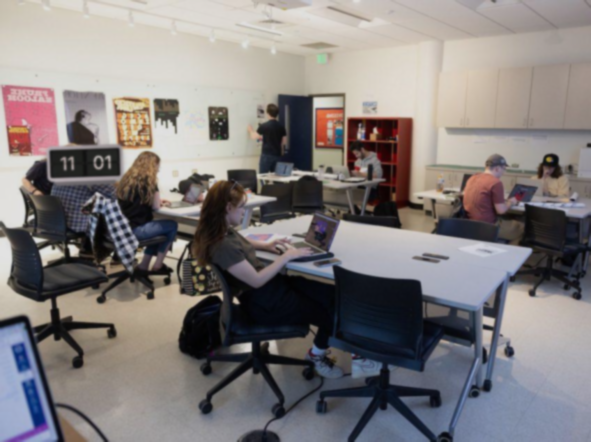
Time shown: **11:01**
